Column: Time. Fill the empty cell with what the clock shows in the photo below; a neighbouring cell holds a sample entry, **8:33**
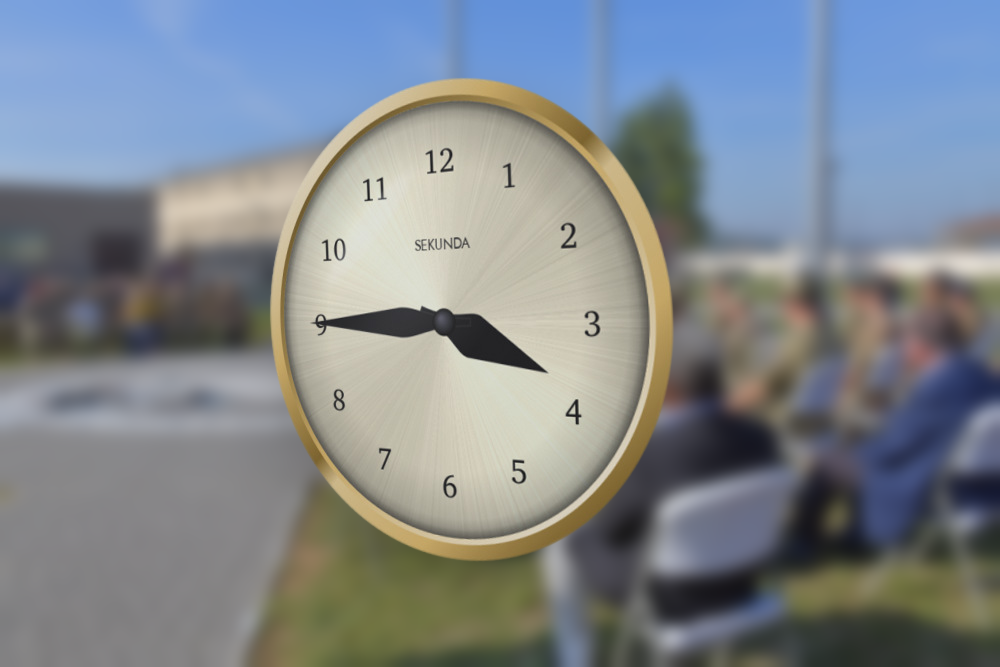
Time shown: **3:45**
